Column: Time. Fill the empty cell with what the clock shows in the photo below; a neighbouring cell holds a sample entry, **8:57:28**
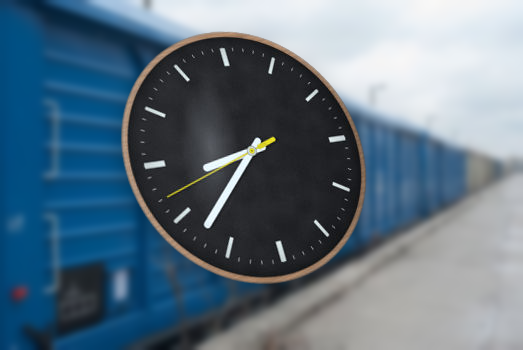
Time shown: **8:37:42**
